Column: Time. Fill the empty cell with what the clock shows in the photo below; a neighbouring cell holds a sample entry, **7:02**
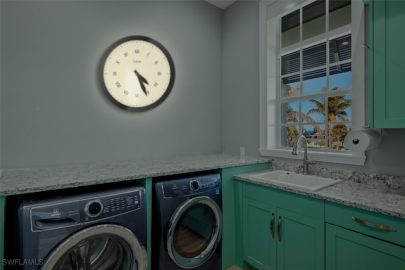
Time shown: **4:26**
